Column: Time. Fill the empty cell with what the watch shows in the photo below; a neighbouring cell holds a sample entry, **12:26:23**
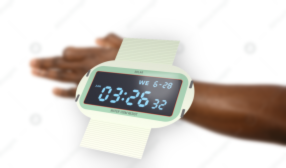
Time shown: **3:26:32**
